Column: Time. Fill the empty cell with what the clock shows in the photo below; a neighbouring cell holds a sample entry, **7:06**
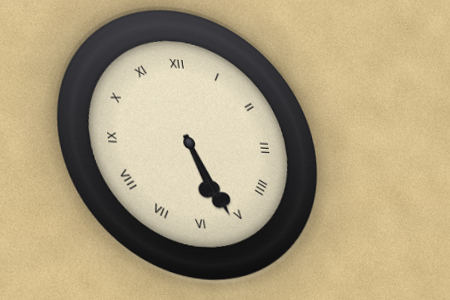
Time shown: **5:26**
